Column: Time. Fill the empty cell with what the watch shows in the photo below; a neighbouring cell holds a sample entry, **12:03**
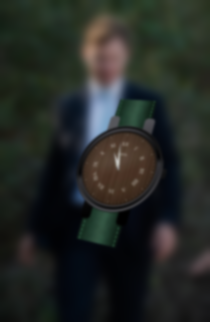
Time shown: **10:58**
